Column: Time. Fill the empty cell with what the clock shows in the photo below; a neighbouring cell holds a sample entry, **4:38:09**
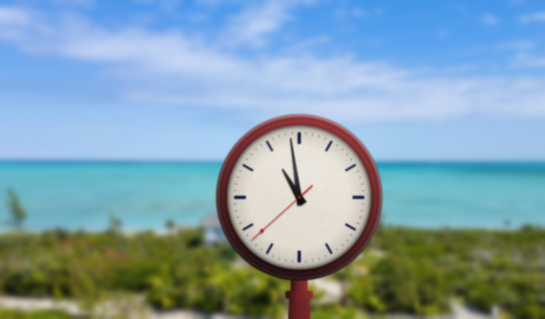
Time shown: **10:58:38**
